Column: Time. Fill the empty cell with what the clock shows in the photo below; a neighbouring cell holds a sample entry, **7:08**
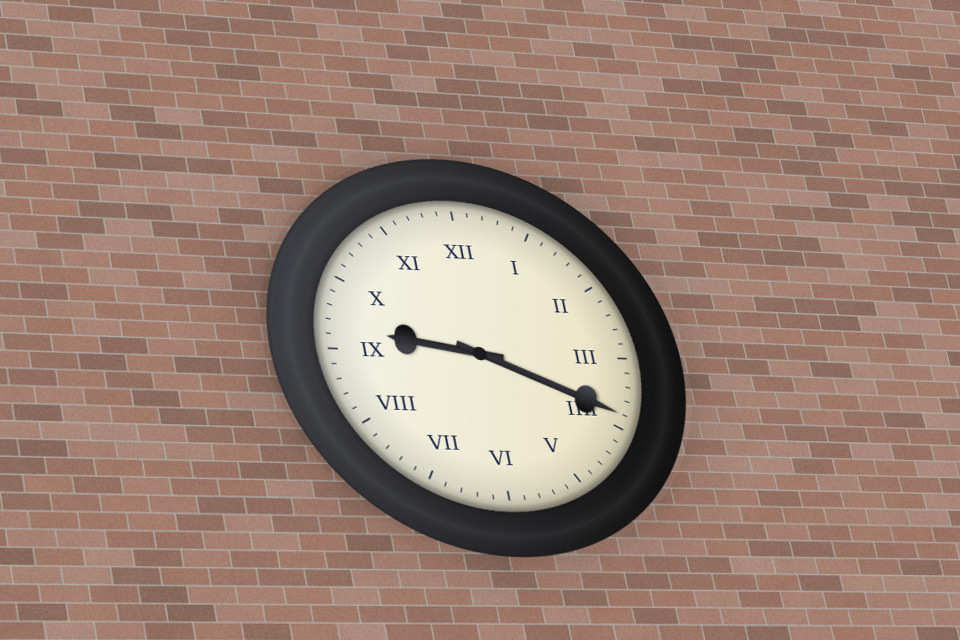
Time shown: **9:19**
